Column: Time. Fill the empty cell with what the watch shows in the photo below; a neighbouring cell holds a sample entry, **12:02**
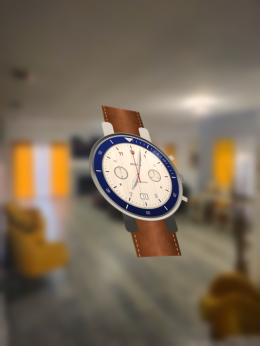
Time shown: **7:03**
